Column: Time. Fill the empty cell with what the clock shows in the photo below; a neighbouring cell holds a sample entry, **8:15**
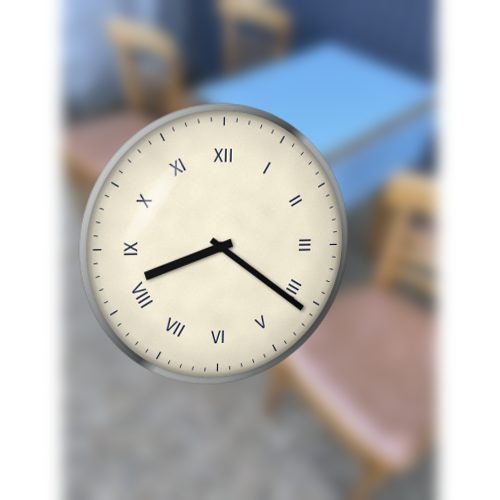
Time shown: **8:21**
